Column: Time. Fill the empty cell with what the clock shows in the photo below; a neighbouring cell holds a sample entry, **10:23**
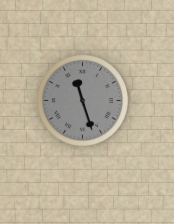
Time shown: **11:27**
